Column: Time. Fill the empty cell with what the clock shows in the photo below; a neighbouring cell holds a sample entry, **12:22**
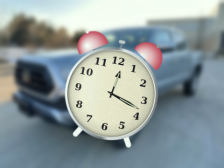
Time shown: **12:18**
